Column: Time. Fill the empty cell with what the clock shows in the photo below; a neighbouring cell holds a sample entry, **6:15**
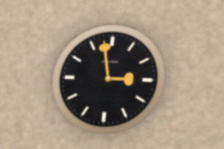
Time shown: **2:58**
